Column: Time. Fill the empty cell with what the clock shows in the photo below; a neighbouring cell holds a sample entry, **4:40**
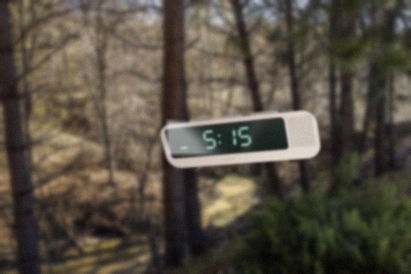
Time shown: **5:15**
